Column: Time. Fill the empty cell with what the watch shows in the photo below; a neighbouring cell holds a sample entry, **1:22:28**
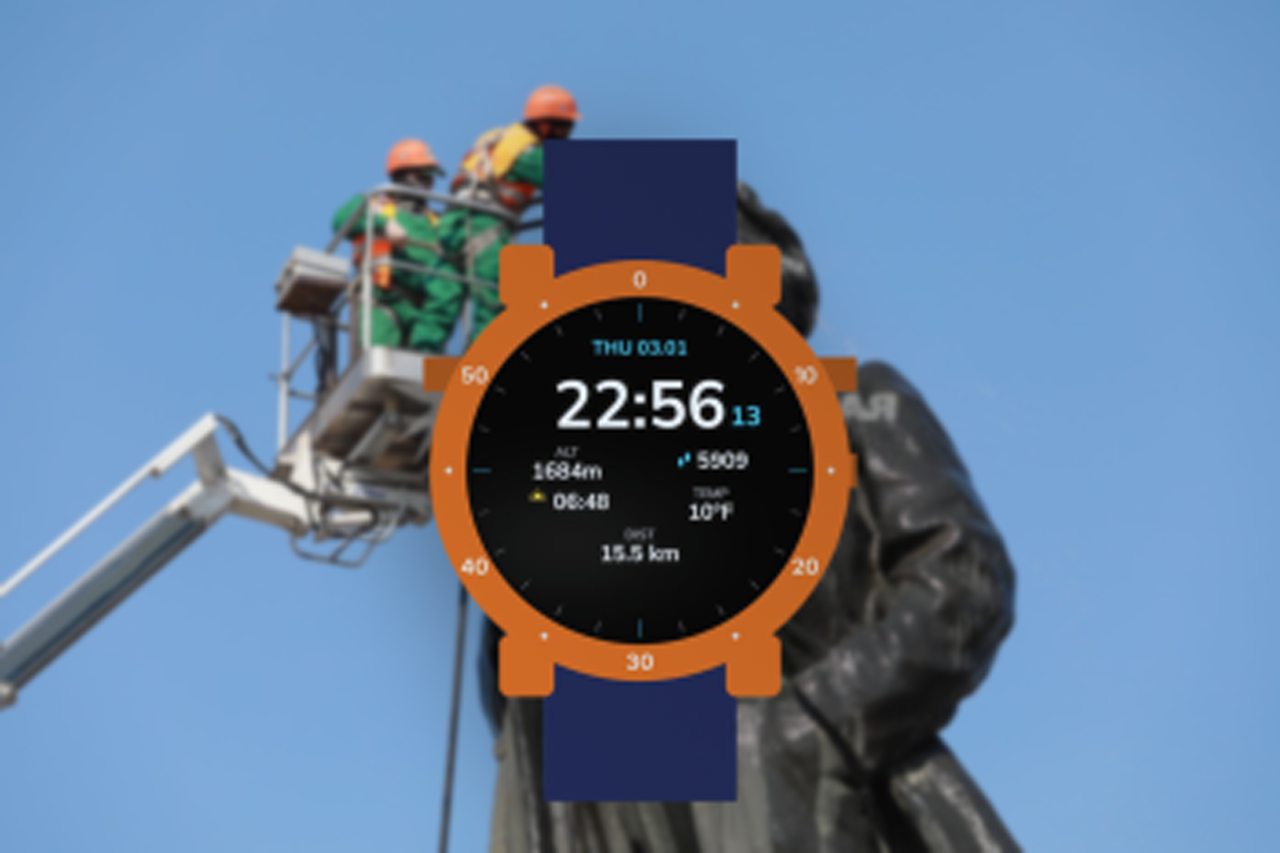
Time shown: **22:56:13**
